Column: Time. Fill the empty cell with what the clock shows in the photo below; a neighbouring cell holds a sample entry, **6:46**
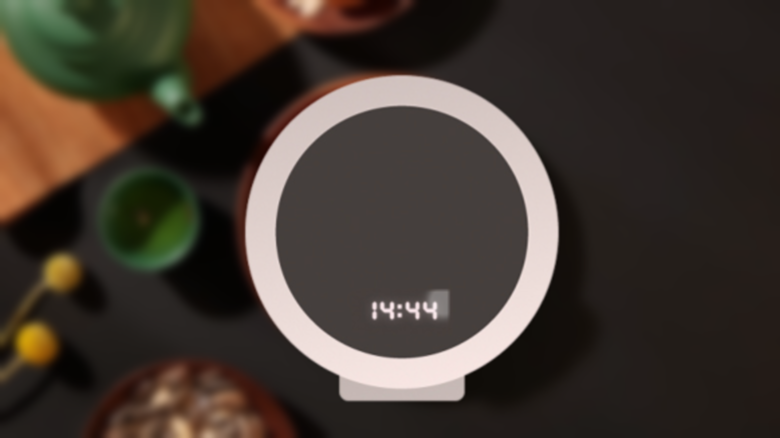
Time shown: **14:44**
